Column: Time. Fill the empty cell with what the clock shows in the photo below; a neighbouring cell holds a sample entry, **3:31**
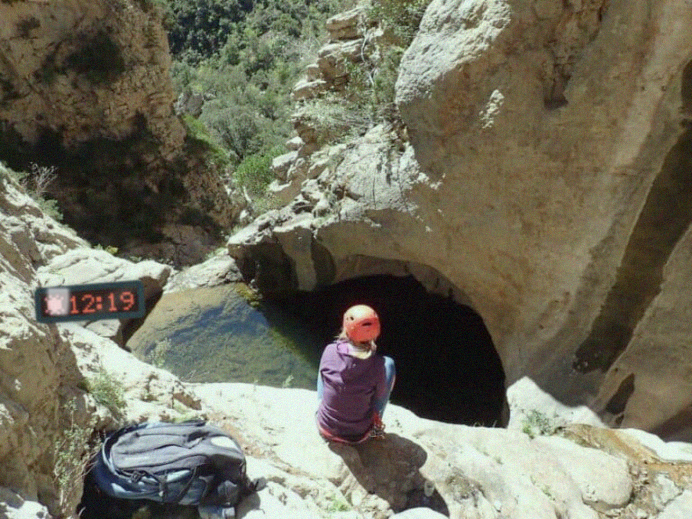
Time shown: **12:19**
